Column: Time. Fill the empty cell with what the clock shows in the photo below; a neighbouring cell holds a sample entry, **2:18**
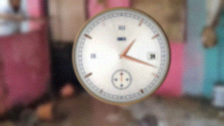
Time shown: **1:18**
